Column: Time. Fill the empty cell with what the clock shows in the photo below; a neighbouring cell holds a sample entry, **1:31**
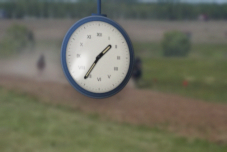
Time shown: **1:36**
